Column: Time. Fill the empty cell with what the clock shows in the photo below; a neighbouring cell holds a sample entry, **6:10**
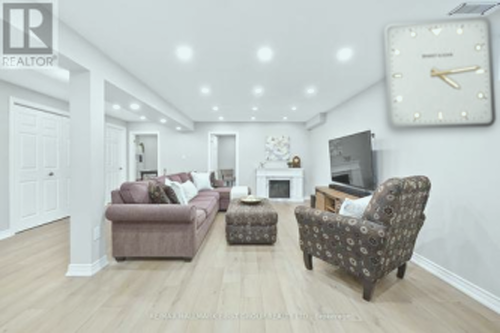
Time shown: **4:14**
